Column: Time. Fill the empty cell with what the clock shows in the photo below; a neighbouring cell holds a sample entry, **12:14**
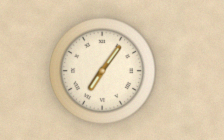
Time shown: **7:06**
